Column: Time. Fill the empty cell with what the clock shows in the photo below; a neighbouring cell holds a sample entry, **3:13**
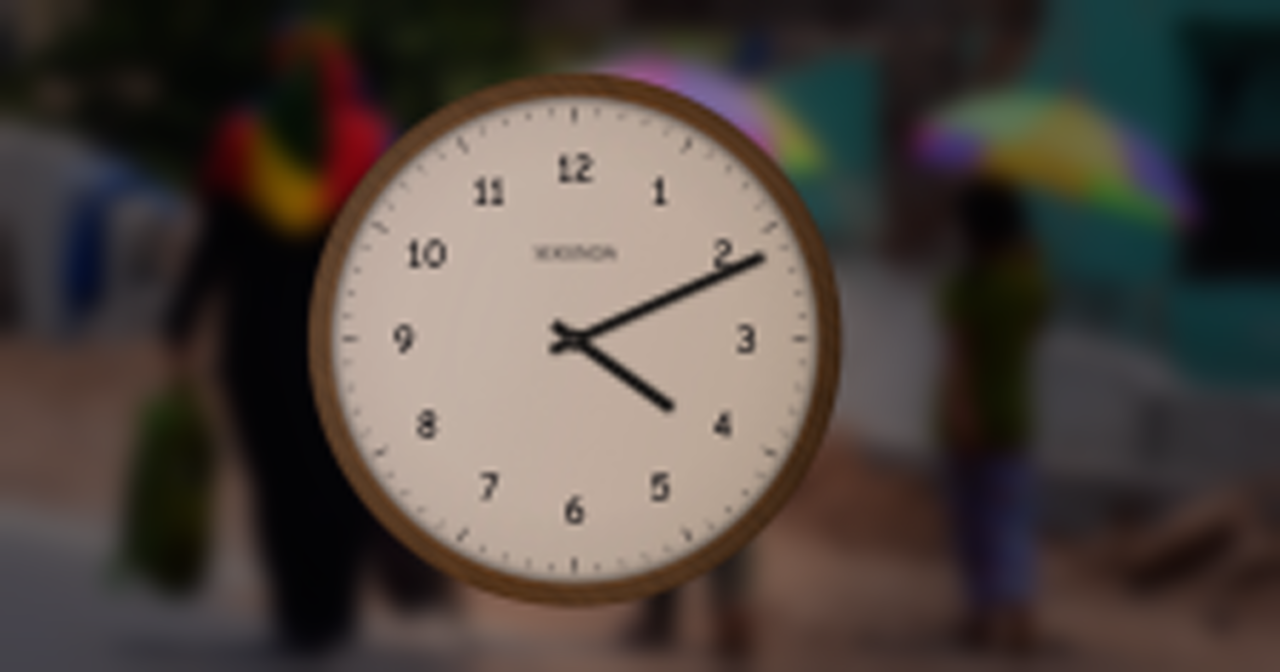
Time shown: **4:11**
